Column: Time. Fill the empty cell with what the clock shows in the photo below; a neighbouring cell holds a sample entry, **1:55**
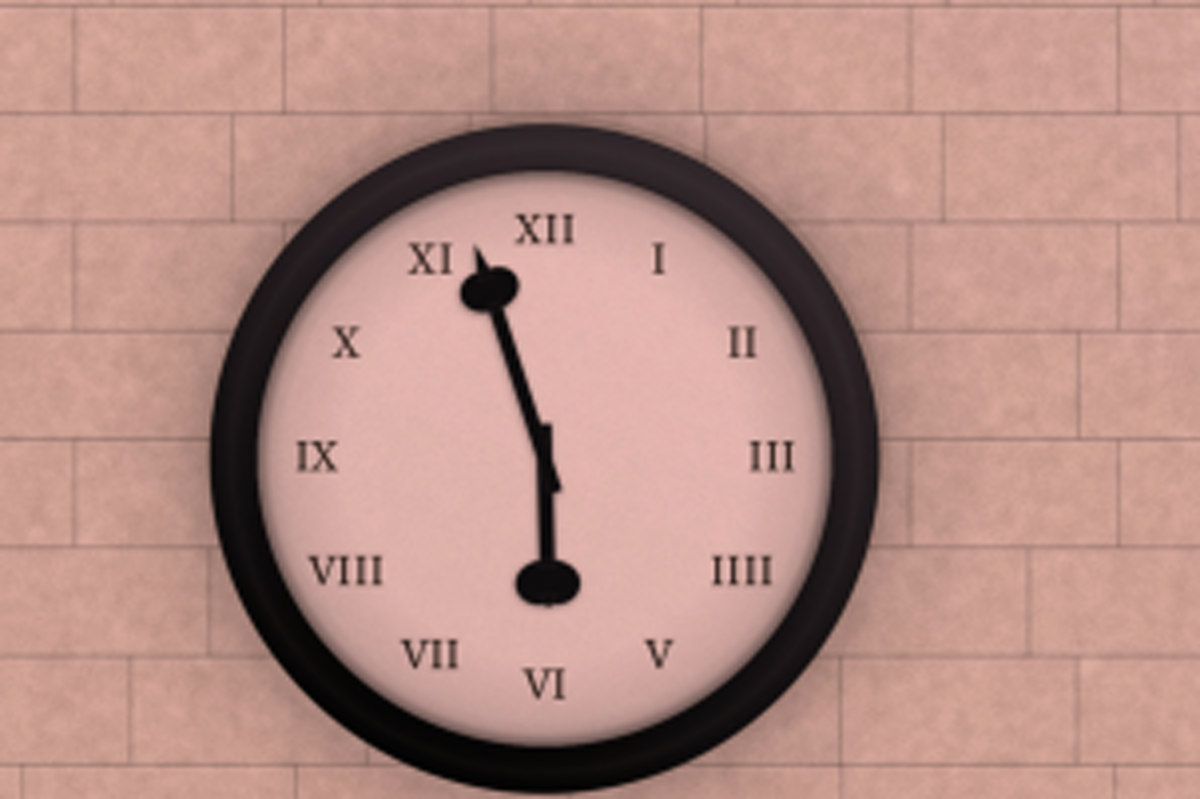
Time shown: **5:57**
